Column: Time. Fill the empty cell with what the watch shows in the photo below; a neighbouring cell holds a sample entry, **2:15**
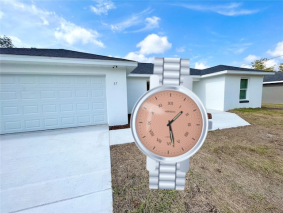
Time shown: **1:28**
